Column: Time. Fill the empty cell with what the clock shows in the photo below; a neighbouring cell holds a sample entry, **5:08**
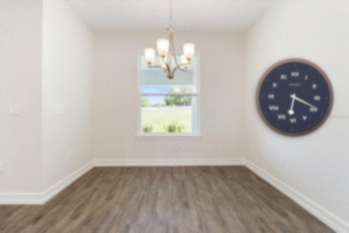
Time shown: **6:19**
